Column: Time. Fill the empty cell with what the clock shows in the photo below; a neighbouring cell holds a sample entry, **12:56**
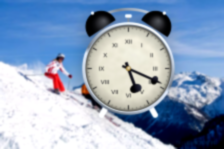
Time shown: **5:19**
